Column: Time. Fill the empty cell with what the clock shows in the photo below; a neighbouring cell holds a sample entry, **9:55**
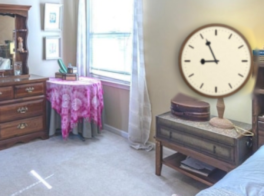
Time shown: **8:56**
